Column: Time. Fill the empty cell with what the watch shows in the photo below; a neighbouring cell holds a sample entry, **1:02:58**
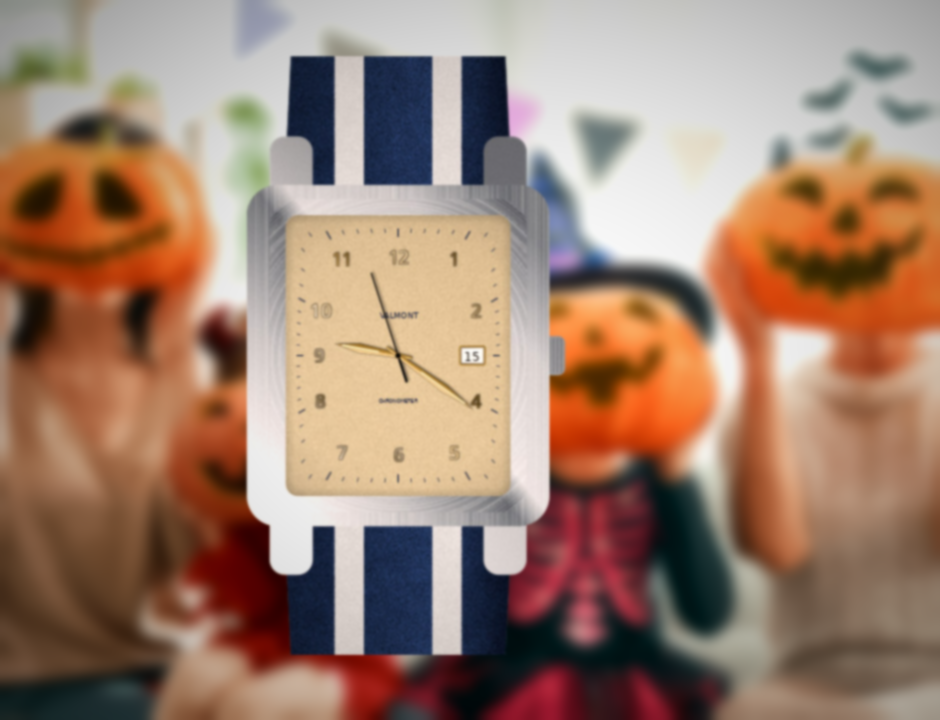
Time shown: **9:20:57**
